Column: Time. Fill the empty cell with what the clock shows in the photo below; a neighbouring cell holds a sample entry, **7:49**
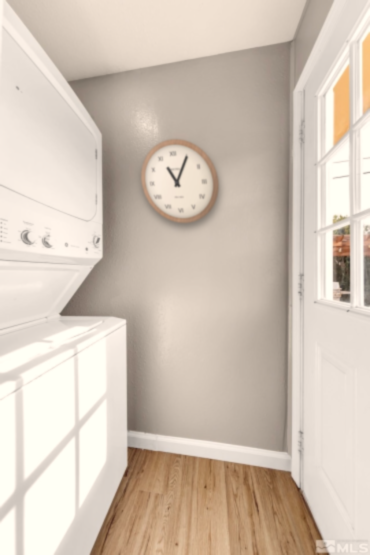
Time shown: **11:05**
